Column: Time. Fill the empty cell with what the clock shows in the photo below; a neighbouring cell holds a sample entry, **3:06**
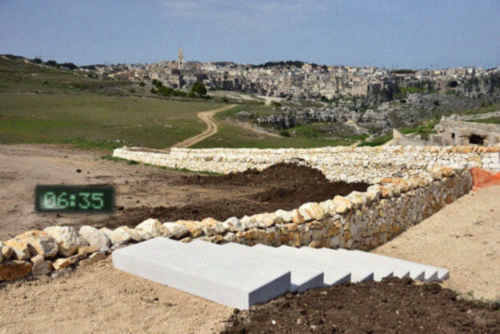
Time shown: **6:35**
